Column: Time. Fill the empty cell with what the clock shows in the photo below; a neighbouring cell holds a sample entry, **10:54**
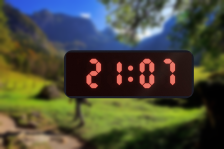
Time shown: **21:07**
